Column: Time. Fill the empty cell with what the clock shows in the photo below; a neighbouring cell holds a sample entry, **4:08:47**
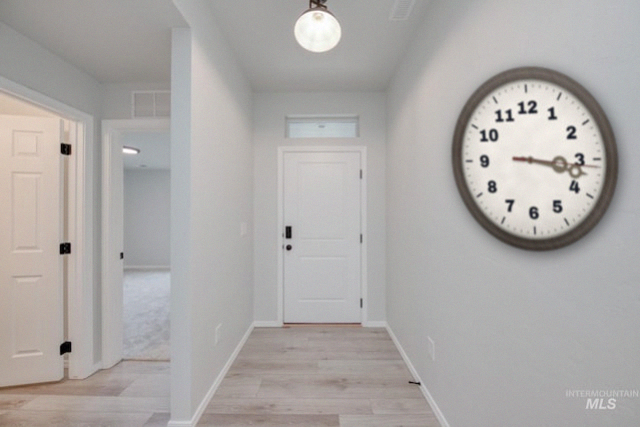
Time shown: **3:17:16**
